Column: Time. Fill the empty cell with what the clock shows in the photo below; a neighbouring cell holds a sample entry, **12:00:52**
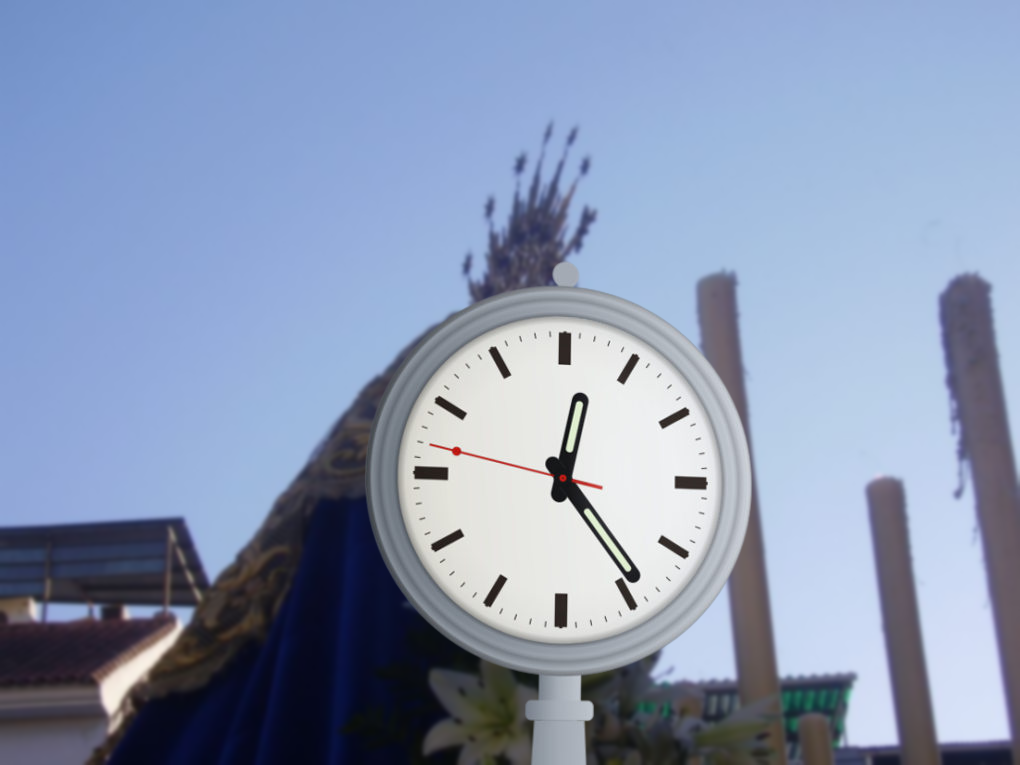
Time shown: **12:23:47**
